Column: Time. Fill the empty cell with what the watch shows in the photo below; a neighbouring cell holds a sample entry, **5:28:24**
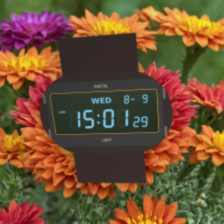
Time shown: **15:01:29**
